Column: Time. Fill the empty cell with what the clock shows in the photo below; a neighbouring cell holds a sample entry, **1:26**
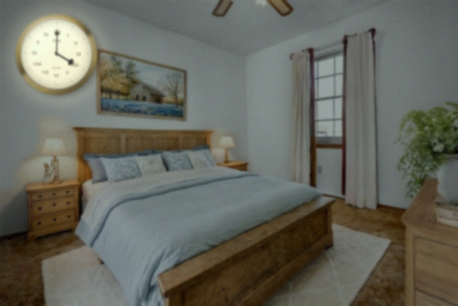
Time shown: **4:00**
